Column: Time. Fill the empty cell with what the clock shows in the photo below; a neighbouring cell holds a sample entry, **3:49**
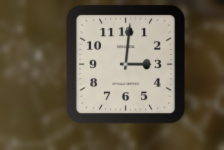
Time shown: **3:01**
